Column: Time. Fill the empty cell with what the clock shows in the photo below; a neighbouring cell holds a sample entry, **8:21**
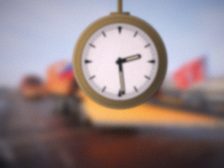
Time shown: **2:29**
